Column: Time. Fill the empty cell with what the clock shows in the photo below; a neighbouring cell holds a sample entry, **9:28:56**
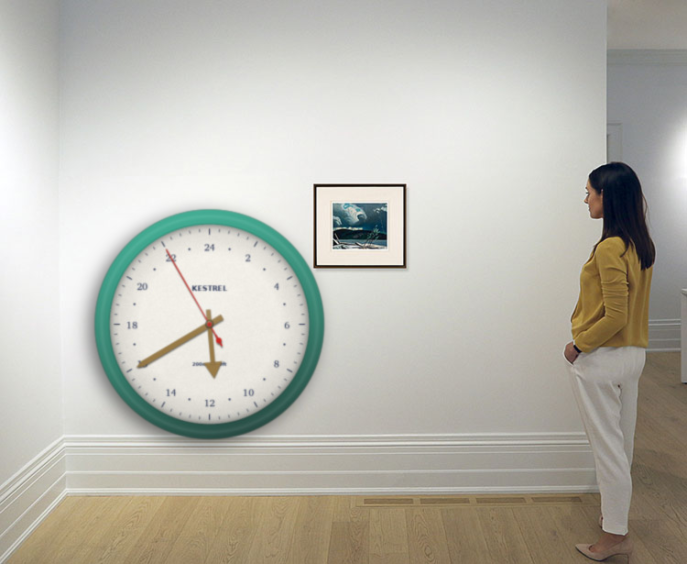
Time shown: **11:39:55**
